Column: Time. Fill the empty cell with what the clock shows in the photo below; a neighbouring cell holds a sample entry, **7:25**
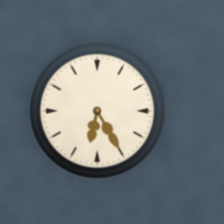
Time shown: **6:25**
